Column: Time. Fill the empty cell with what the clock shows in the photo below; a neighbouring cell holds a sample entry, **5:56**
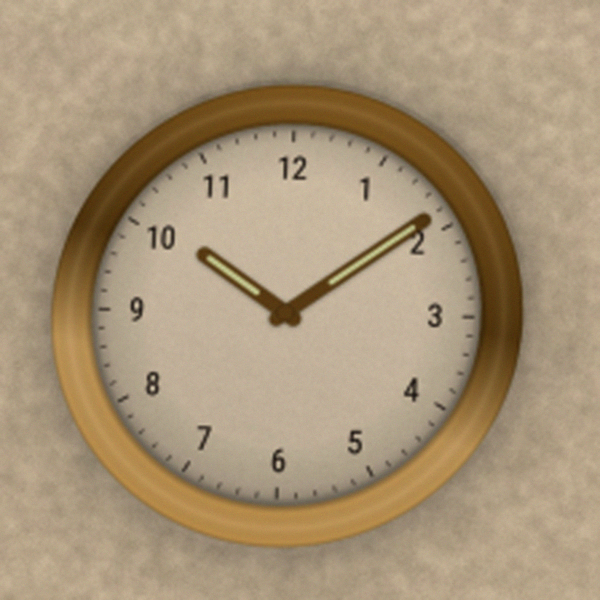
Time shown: **10:09**
